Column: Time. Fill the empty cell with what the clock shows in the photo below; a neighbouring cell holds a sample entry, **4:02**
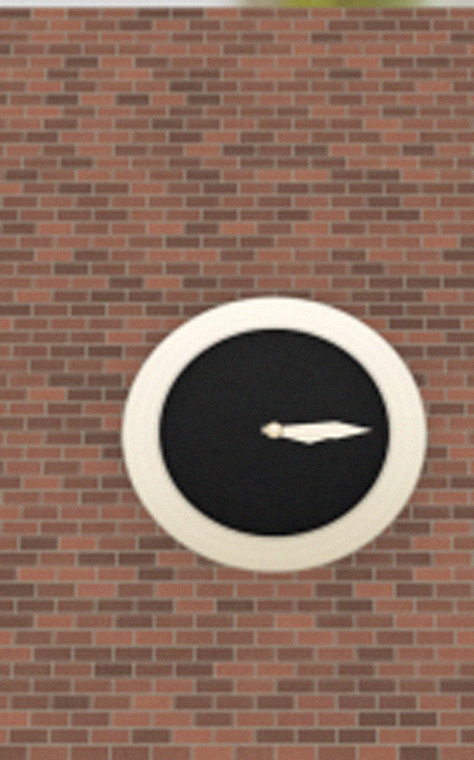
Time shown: **3:15**
